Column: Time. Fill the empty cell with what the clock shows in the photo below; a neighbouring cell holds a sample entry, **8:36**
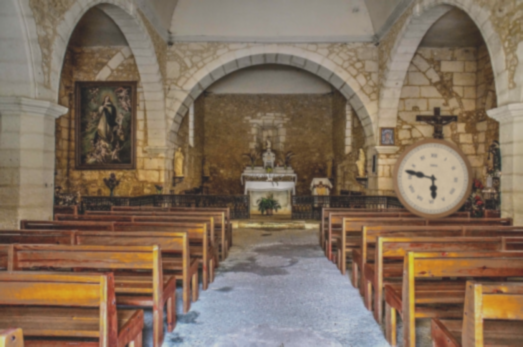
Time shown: **5:47**
